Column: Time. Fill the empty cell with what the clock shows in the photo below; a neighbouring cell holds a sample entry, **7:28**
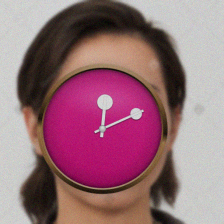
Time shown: **12:11**
